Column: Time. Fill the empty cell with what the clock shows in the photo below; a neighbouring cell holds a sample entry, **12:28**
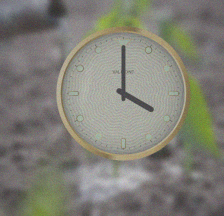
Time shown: **4:00**
